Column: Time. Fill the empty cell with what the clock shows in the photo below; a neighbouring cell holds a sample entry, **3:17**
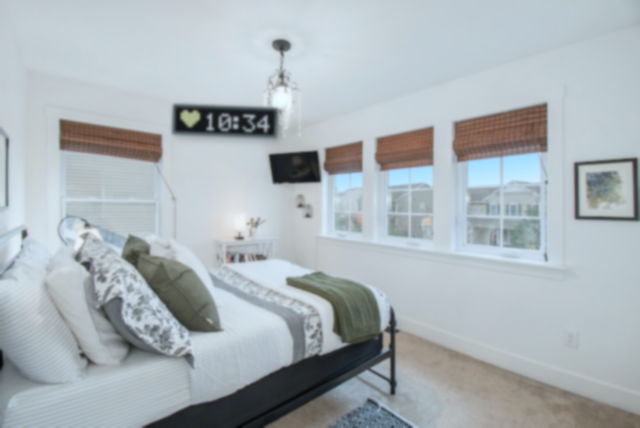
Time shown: **10:34**
